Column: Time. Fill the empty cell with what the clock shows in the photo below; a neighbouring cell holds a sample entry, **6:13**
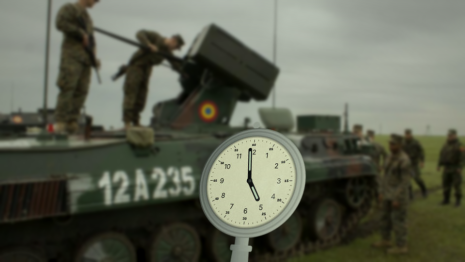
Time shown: **4:59**
